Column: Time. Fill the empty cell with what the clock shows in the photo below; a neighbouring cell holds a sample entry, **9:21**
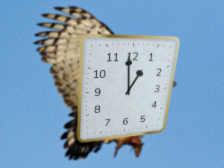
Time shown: **12:59**
